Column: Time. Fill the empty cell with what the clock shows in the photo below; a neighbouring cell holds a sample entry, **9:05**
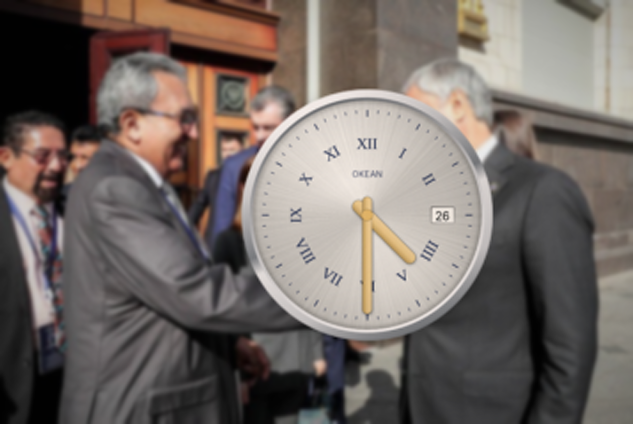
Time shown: **4:30**
